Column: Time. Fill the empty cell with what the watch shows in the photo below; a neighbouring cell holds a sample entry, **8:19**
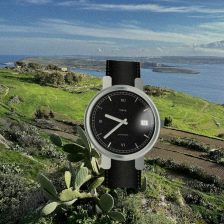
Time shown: **9:38**
